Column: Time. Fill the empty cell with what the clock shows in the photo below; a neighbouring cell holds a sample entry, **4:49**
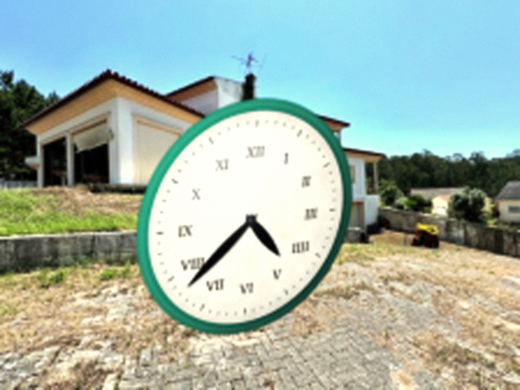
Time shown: **4:38**
